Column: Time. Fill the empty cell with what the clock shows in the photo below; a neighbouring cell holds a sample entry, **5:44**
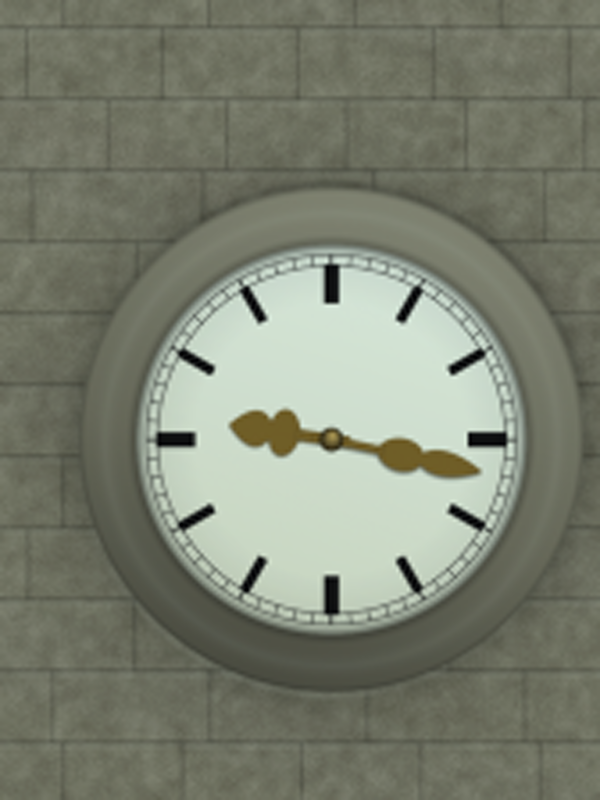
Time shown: **9:17**
